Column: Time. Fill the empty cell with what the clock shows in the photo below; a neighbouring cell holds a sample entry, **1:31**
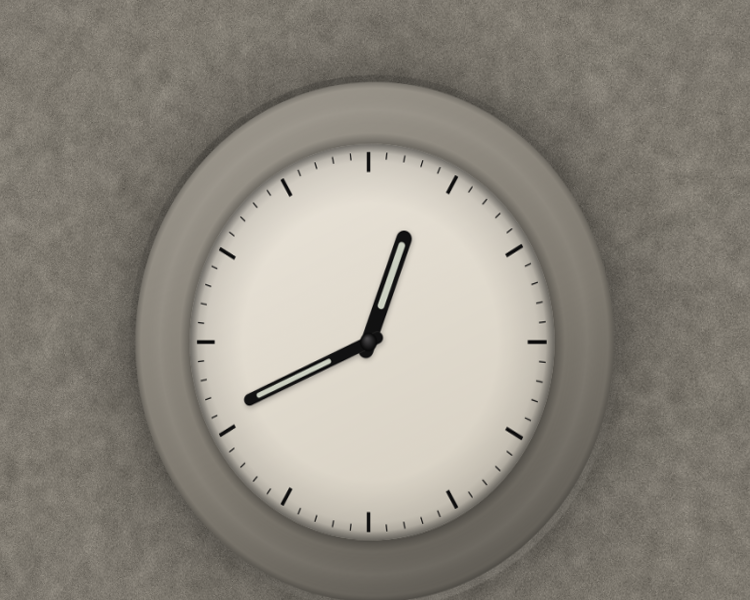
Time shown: **12:41**
